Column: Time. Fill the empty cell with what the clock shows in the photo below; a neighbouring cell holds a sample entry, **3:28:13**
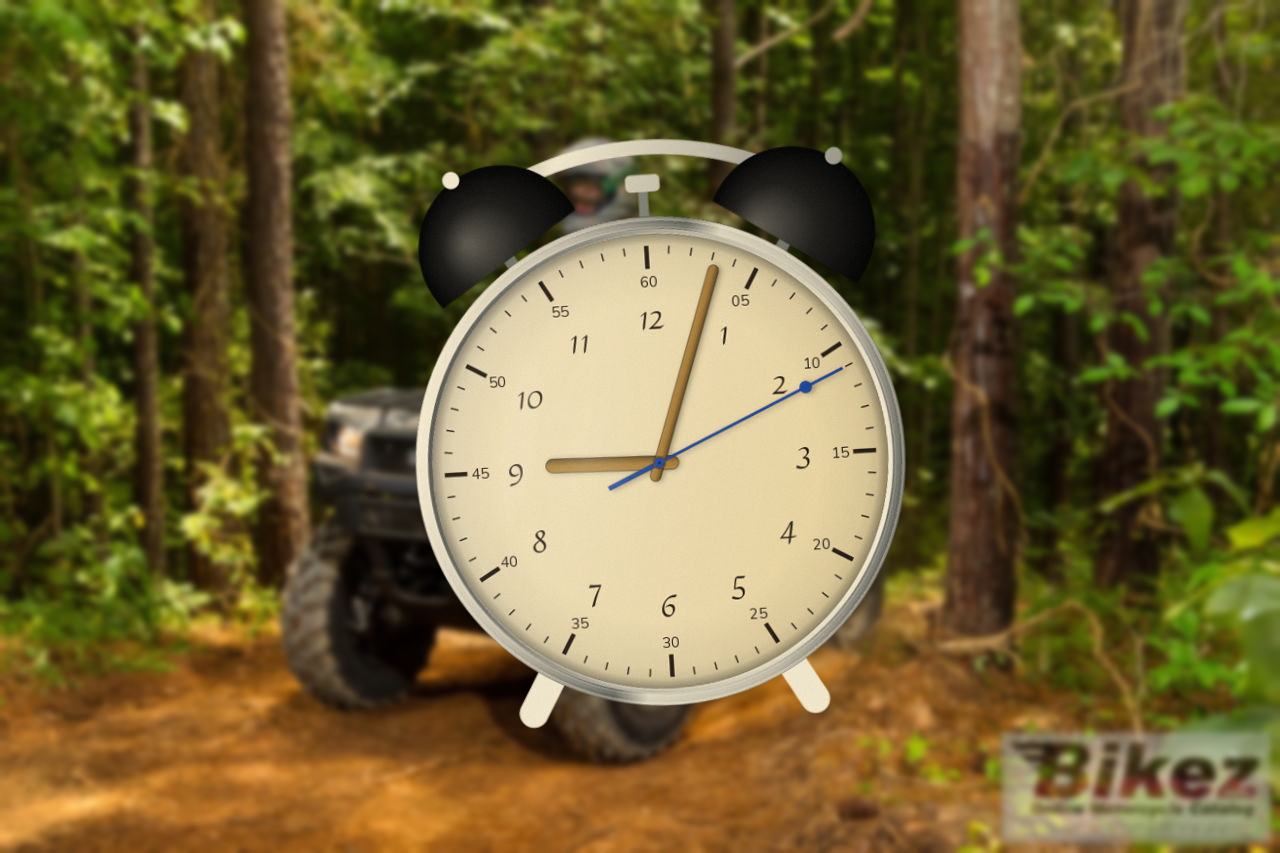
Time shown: **9:03:11**
